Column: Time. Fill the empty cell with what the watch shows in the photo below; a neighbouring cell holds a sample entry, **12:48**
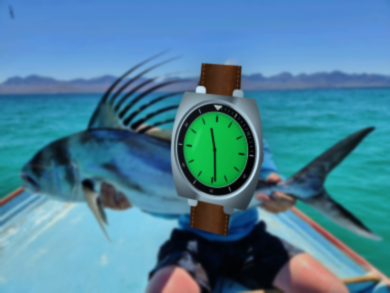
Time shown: **11:29**
